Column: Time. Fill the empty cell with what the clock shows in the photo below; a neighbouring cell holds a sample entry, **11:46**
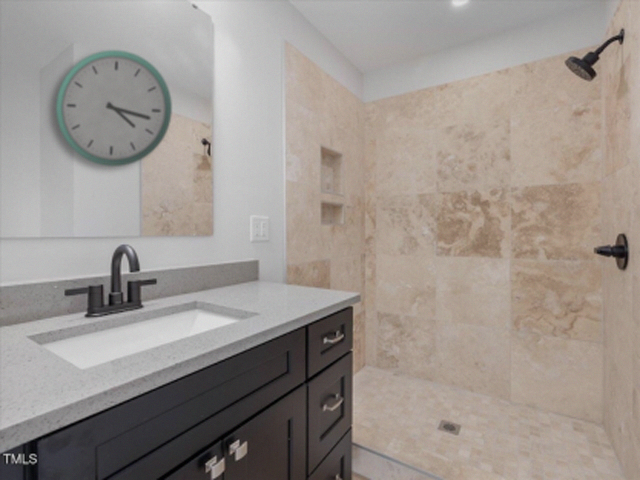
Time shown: **4:17**
